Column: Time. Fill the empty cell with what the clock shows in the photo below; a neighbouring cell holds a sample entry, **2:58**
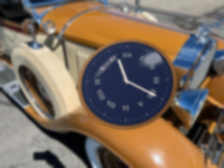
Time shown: **11:20**
